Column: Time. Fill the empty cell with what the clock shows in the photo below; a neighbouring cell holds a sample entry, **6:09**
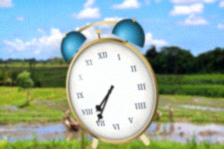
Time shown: **7:36**
